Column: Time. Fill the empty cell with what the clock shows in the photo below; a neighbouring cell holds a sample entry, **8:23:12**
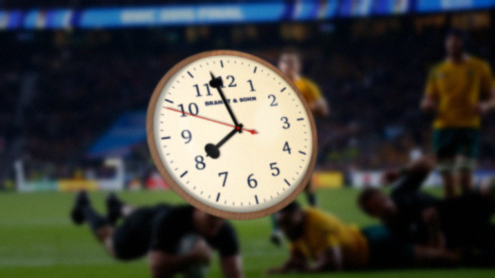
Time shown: **7:57:49**
